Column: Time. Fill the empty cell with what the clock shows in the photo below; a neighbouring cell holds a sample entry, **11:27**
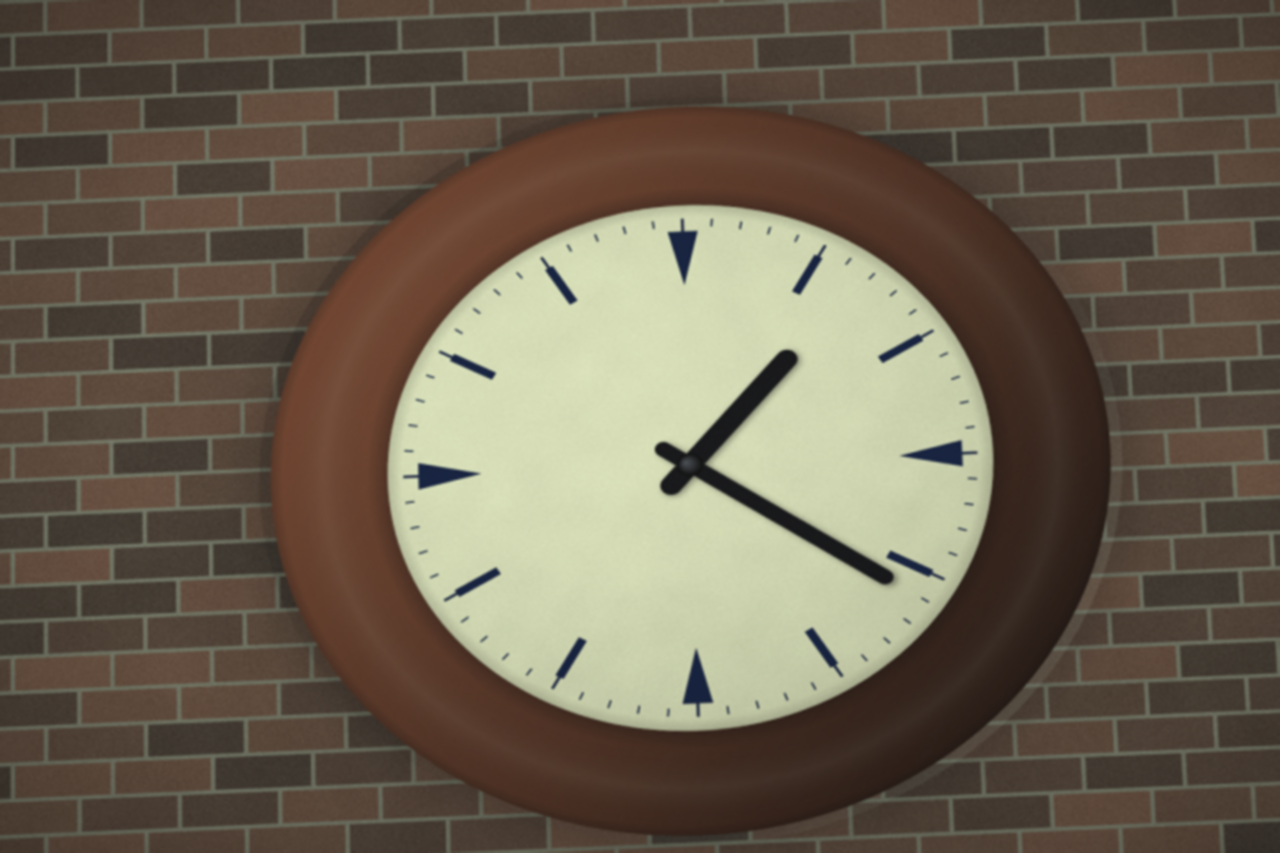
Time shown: **1:21**
